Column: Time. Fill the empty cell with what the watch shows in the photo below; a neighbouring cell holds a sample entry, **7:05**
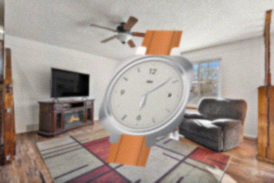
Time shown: **6:08**
